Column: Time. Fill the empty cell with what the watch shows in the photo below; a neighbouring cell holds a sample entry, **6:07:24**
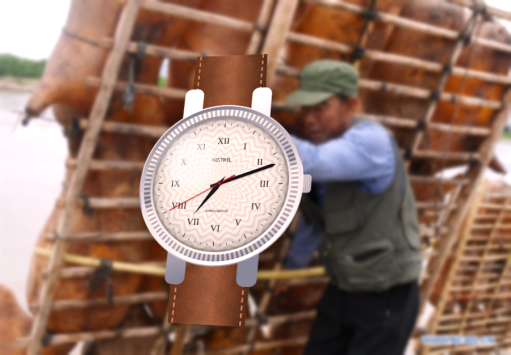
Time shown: **7:11:40**
